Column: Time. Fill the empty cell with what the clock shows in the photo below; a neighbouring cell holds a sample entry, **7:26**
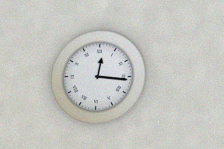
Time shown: **12:16**
